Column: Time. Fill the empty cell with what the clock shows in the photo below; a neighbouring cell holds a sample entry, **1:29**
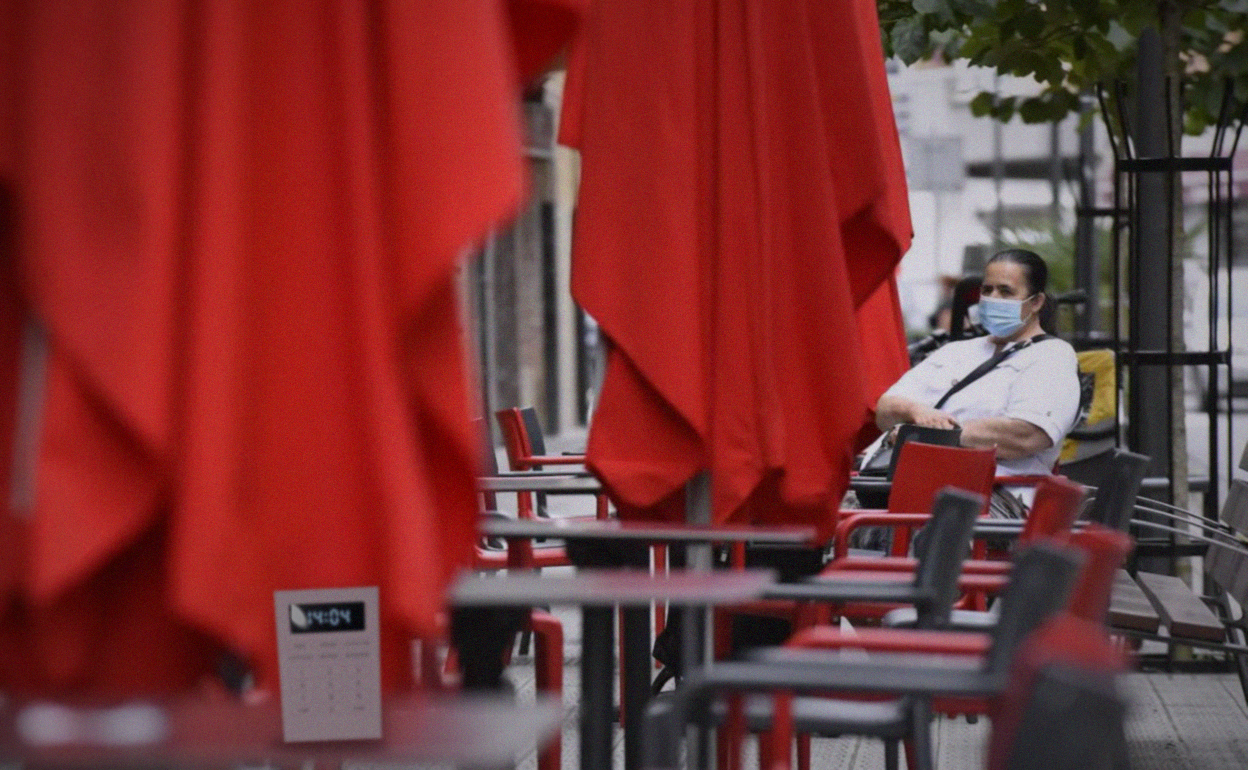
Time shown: **14:04**
